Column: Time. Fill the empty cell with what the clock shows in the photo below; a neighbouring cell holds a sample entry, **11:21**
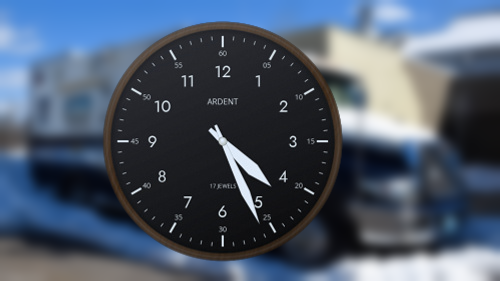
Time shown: **4:26**
